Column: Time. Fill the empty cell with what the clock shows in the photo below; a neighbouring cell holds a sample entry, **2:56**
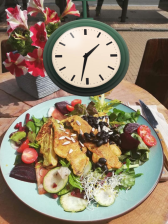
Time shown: **1:32**
